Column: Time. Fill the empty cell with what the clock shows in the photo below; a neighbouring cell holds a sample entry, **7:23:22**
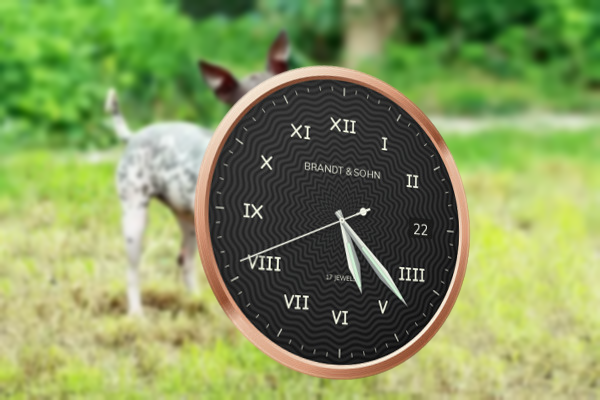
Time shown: **5:22:41**
